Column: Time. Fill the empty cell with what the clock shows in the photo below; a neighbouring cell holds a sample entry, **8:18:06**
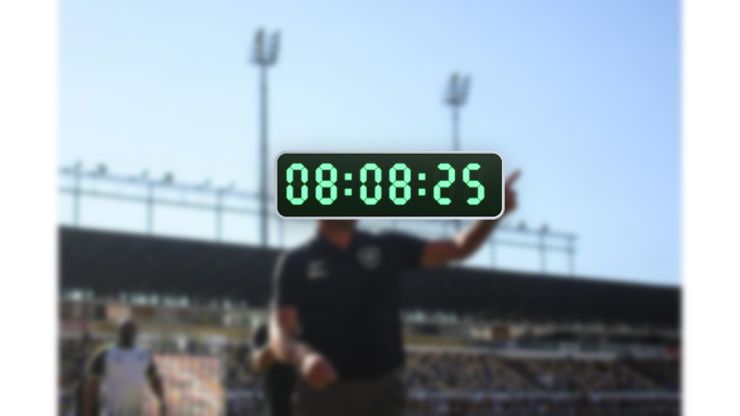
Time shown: **8:08:25**
